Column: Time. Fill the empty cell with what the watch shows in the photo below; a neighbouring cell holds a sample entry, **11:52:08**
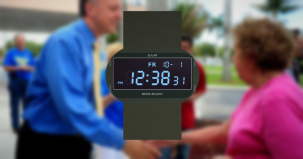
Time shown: **12:38:31**
